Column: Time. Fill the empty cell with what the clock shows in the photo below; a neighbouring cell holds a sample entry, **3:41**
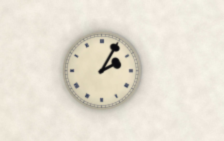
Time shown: **2:05**
